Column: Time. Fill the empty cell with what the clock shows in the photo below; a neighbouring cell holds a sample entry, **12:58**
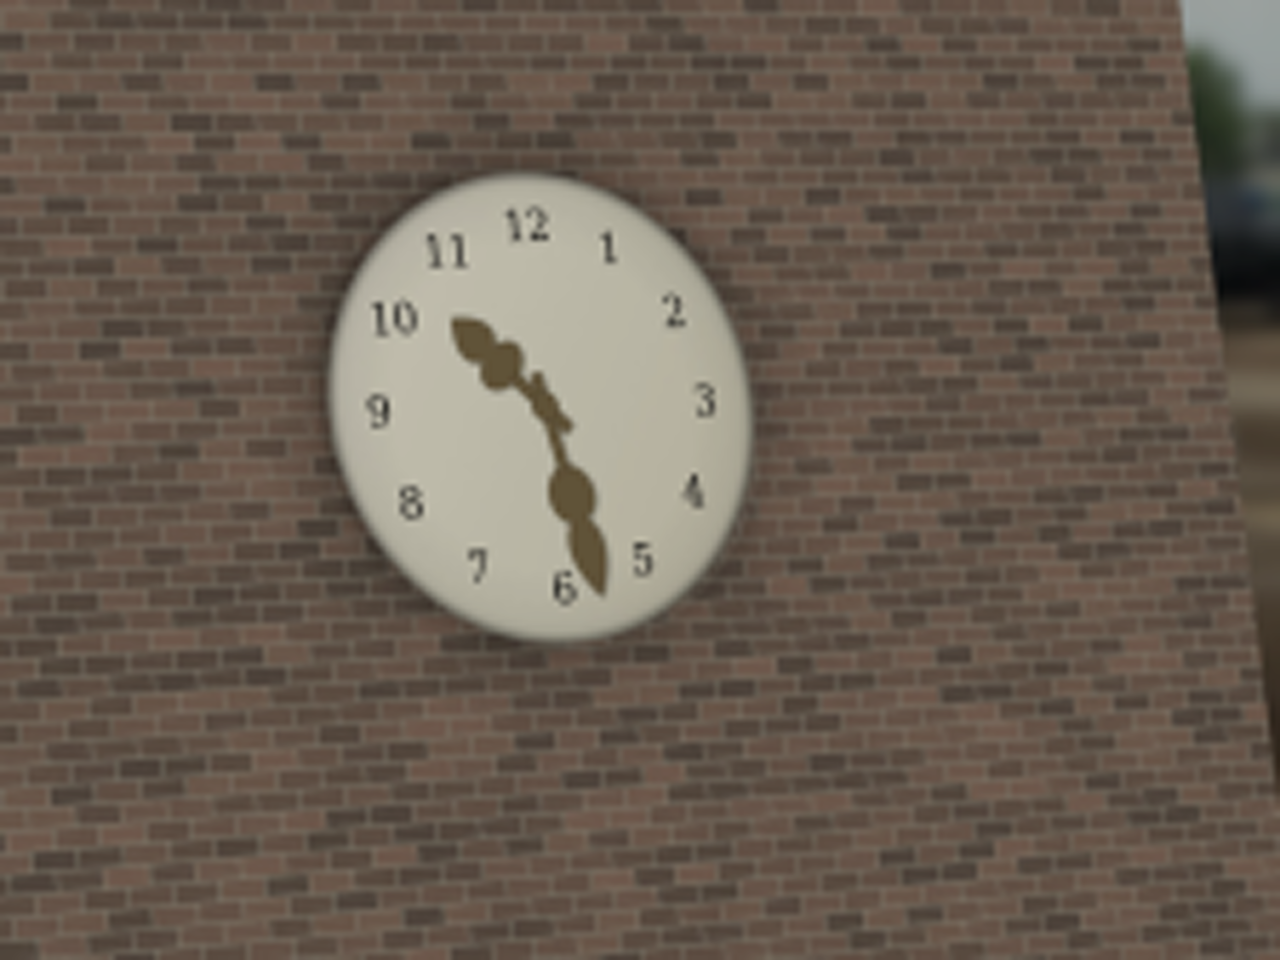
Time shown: **10:28**
